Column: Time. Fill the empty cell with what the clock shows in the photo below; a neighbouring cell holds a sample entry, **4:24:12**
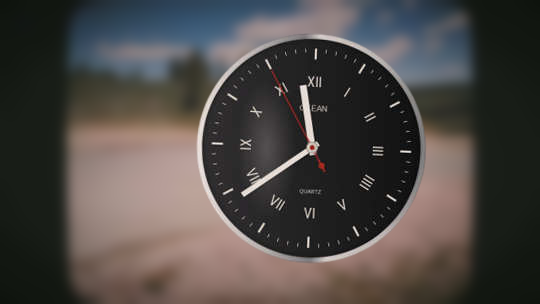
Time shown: **11:38:55**
